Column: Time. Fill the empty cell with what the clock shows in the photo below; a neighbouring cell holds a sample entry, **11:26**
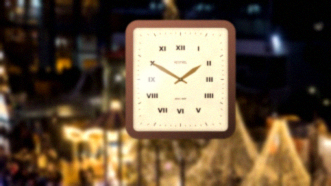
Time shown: **1:50**
